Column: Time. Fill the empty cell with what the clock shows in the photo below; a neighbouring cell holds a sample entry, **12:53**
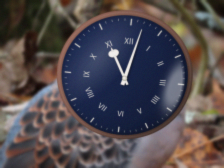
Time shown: **11:02**
